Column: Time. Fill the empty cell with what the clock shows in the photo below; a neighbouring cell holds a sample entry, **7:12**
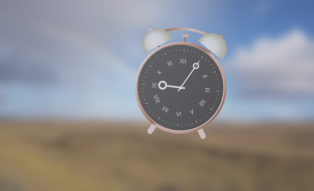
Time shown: **9:05**
